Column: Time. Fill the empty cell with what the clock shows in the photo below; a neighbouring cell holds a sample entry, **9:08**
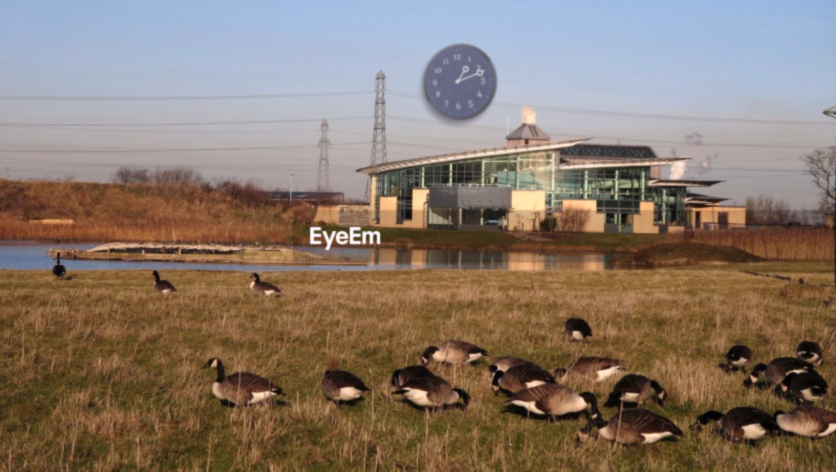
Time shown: **1:12**
